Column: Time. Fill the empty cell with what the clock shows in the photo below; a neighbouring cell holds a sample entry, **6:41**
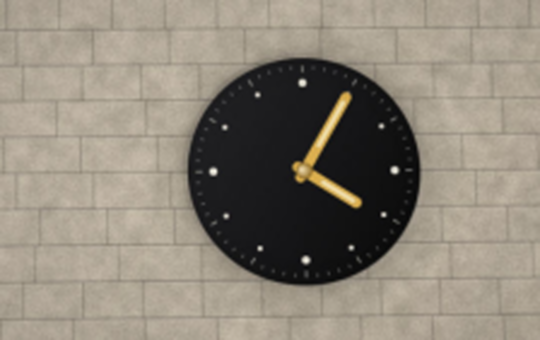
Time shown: **4:05**
